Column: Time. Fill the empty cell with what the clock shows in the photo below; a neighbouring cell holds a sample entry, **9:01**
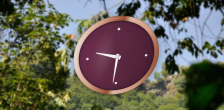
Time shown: **9:31**
